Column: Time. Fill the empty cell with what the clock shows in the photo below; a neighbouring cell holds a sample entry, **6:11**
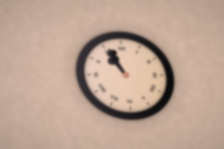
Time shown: **10:56**
